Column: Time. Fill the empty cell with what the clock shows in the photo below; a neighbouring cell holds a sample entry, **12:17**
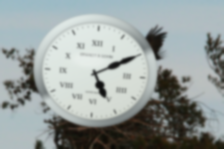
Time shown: **5:10**
